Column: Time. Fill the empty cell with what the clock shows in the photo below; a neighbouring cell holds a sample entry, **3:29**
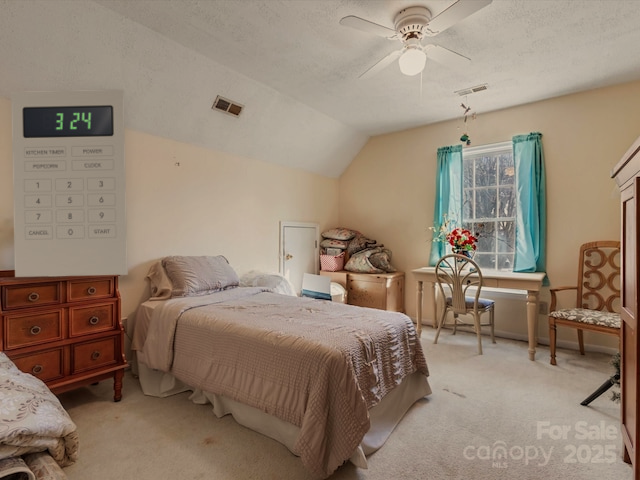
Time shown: **3:24**
